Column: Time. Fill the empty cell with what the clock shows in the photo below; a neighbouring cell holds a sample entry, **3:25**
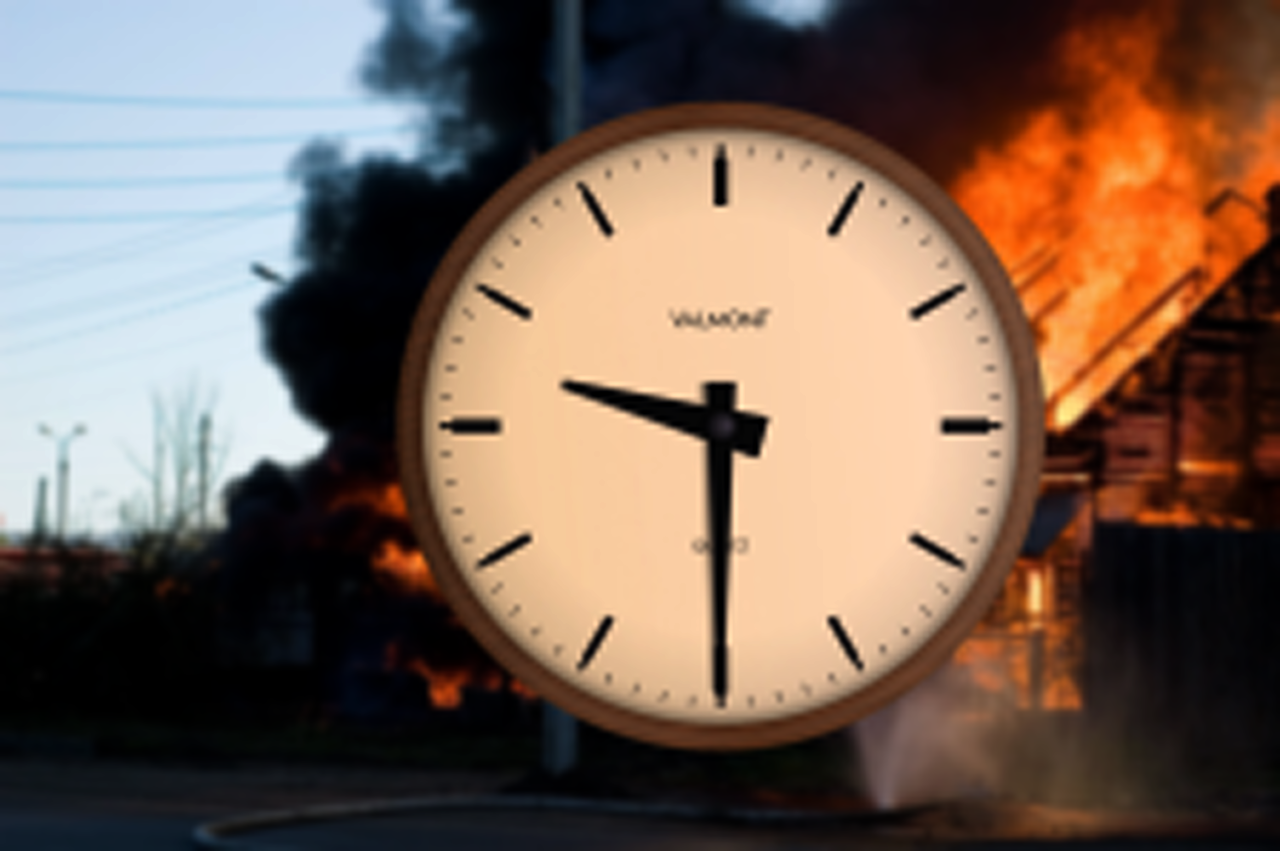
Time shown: **9:30**
